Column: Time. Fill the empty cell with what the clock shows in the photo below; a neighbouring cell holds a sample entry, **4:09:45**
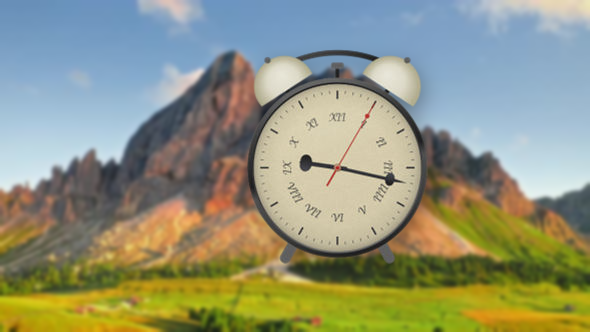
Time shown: **9:17:05**
